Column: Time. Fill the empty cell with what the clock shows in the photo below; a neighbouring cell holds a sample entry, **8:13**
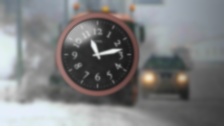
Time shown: **11:13**
